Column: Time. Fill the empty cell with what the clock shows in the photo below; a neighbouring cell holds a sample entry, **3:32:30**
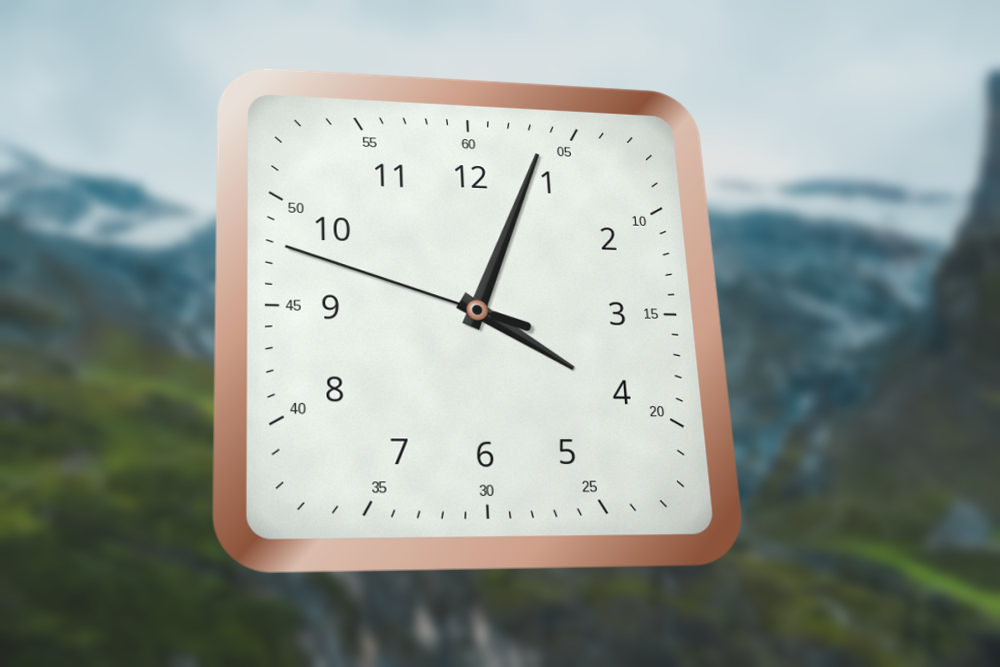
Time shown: **4:03:48**
